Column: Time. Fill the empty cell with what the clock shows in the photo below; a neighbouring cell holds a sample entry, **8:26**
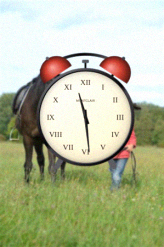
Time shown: **11:29**
